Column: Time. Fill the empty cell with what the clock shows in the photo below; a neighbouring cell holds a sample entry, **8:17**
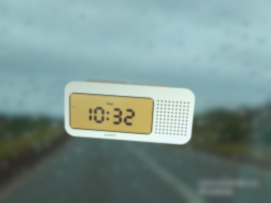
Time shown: **10:32**
